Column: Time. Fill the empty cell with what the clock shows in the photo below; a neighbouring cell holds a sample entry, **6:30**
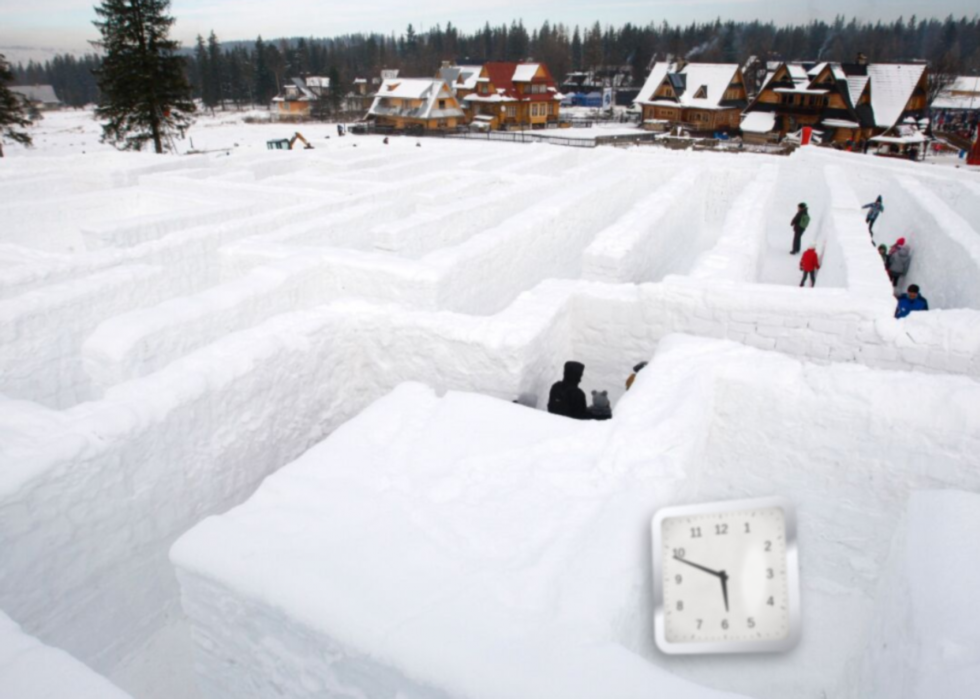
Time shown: **5:49**
